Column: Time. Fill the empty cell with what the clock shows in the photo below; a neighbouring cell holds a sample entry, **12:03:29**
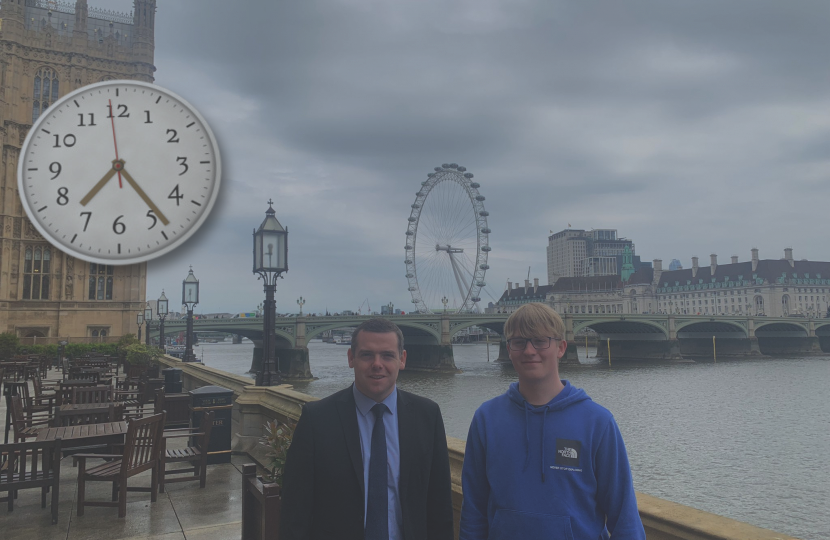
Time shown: **7:23:59**
